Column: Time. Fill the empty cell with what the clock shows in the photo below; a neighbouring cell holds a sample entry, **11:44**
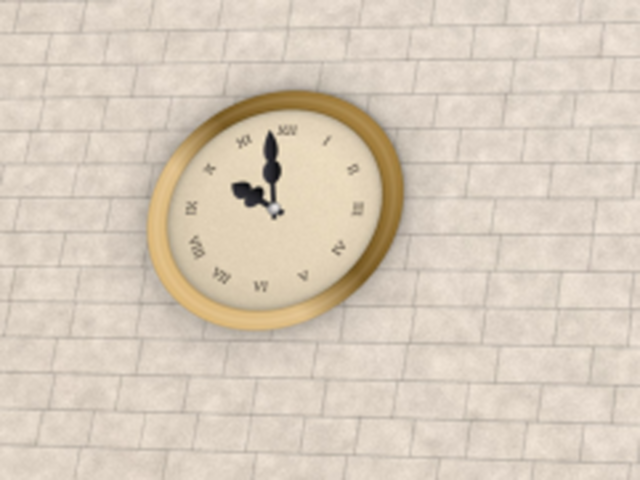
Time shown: **9:58**
